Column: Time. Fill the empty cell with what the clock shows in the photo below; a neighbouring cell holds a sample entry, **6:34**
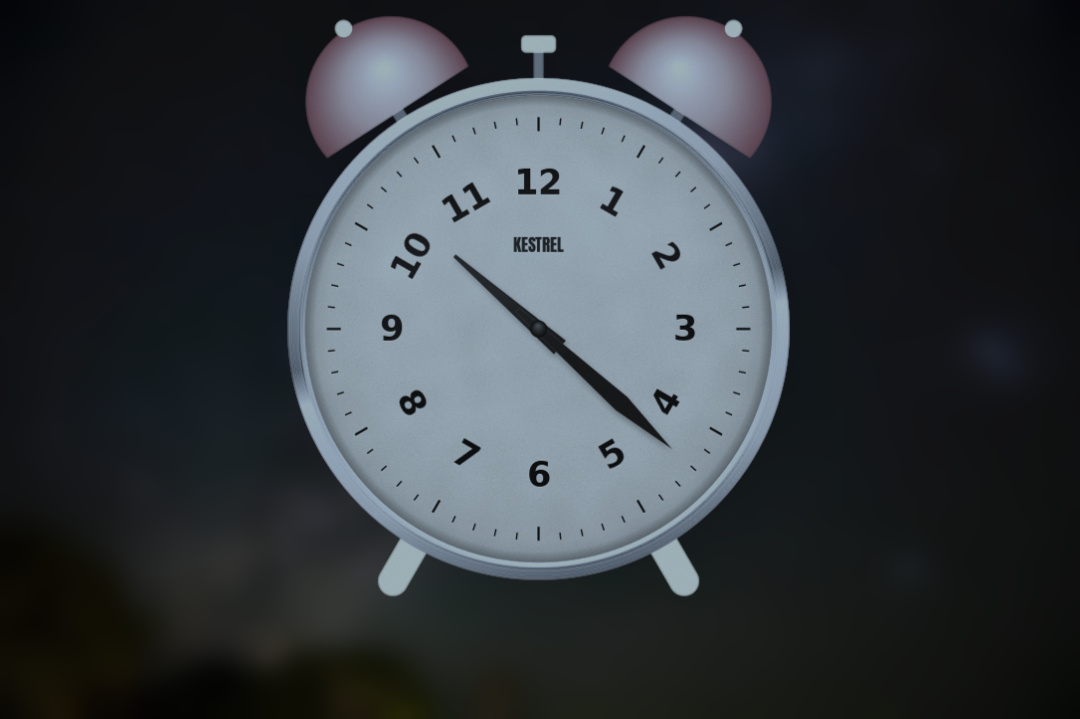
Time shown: **10:22**
